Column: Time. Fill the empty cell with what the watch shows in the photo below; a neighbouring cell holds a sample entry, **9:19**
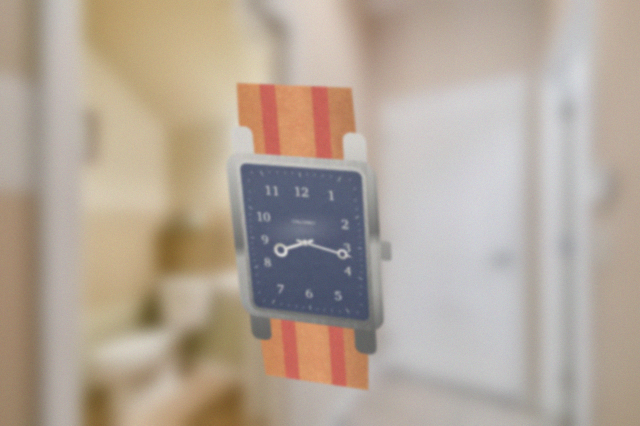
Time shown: **8:17**
